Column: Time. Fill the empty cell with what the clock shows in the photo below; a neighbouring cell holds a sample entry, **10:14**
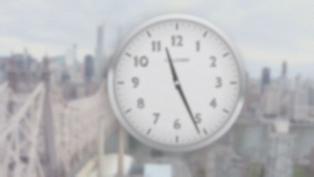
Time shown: **11:26**
